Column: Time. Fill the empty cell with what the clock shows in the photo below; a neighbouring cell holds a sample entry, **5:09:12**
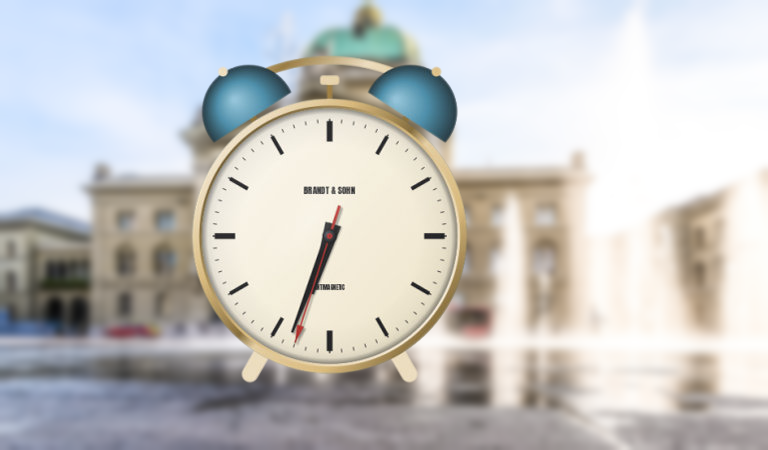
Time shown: **6:33:33**
